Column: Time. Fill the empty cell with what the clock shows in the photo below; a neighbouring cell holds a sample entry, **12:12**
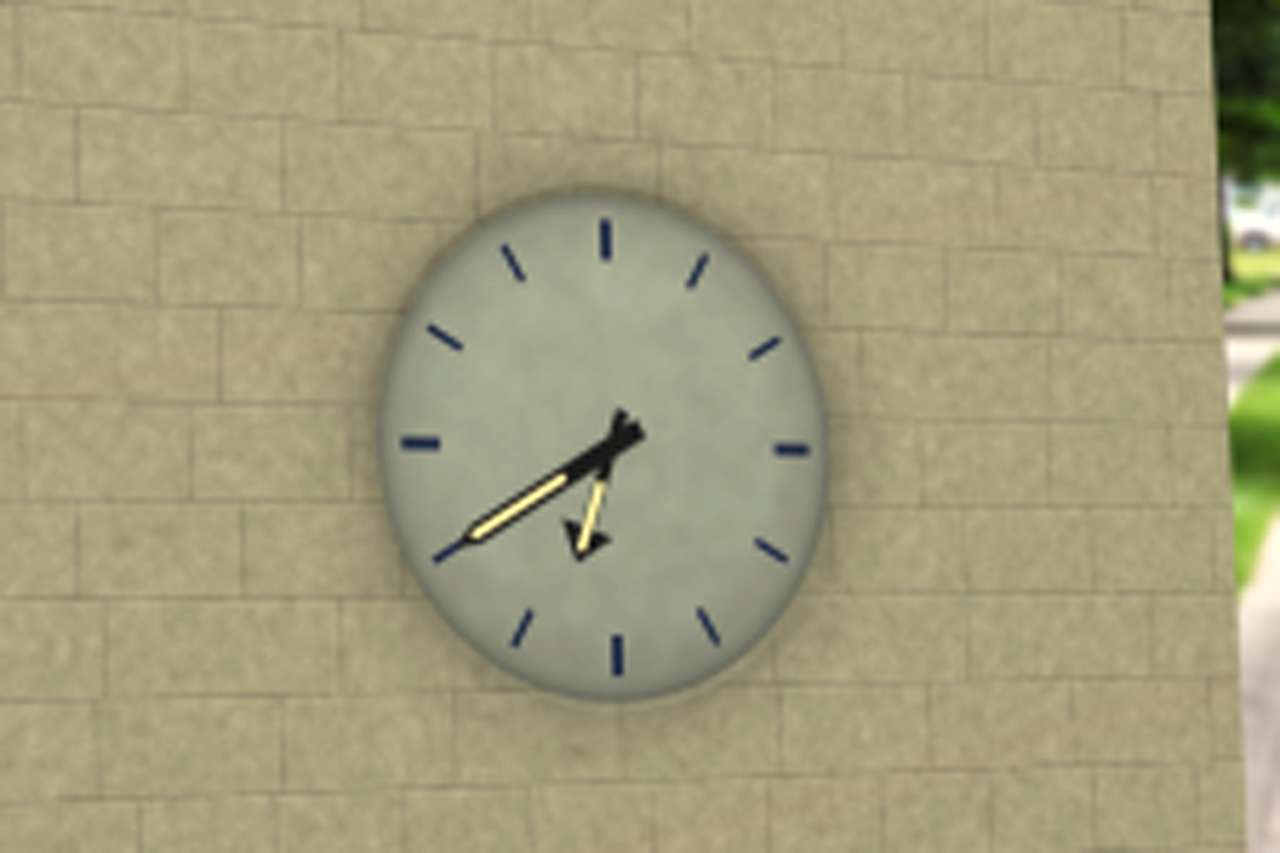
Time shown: **6:40**
